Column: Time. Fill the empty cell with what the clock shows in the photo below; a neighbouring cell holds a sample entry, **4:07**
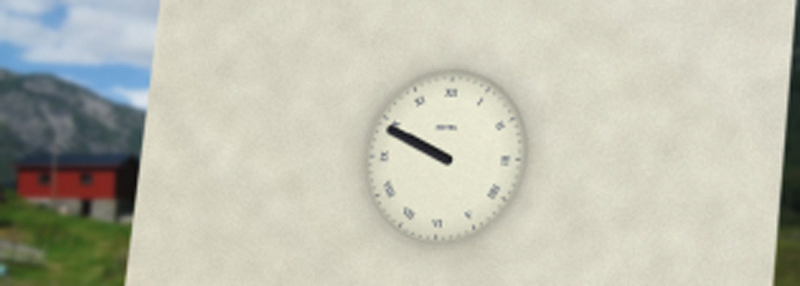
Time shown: **9:49**
